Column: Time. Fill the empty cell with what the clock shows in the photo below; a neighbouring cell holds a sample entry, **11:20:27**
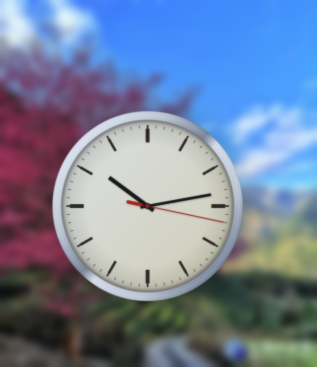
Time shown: **10:13:17**
